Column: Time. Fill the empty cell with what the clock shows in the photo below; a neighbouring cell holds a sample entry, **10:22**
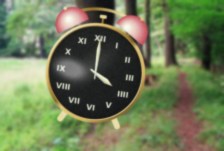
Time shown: **4:00**
